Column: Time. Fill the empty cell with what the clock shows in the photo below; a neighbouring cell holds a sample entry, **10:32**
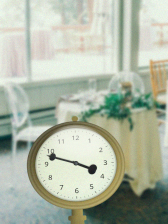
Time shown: **3:48**
